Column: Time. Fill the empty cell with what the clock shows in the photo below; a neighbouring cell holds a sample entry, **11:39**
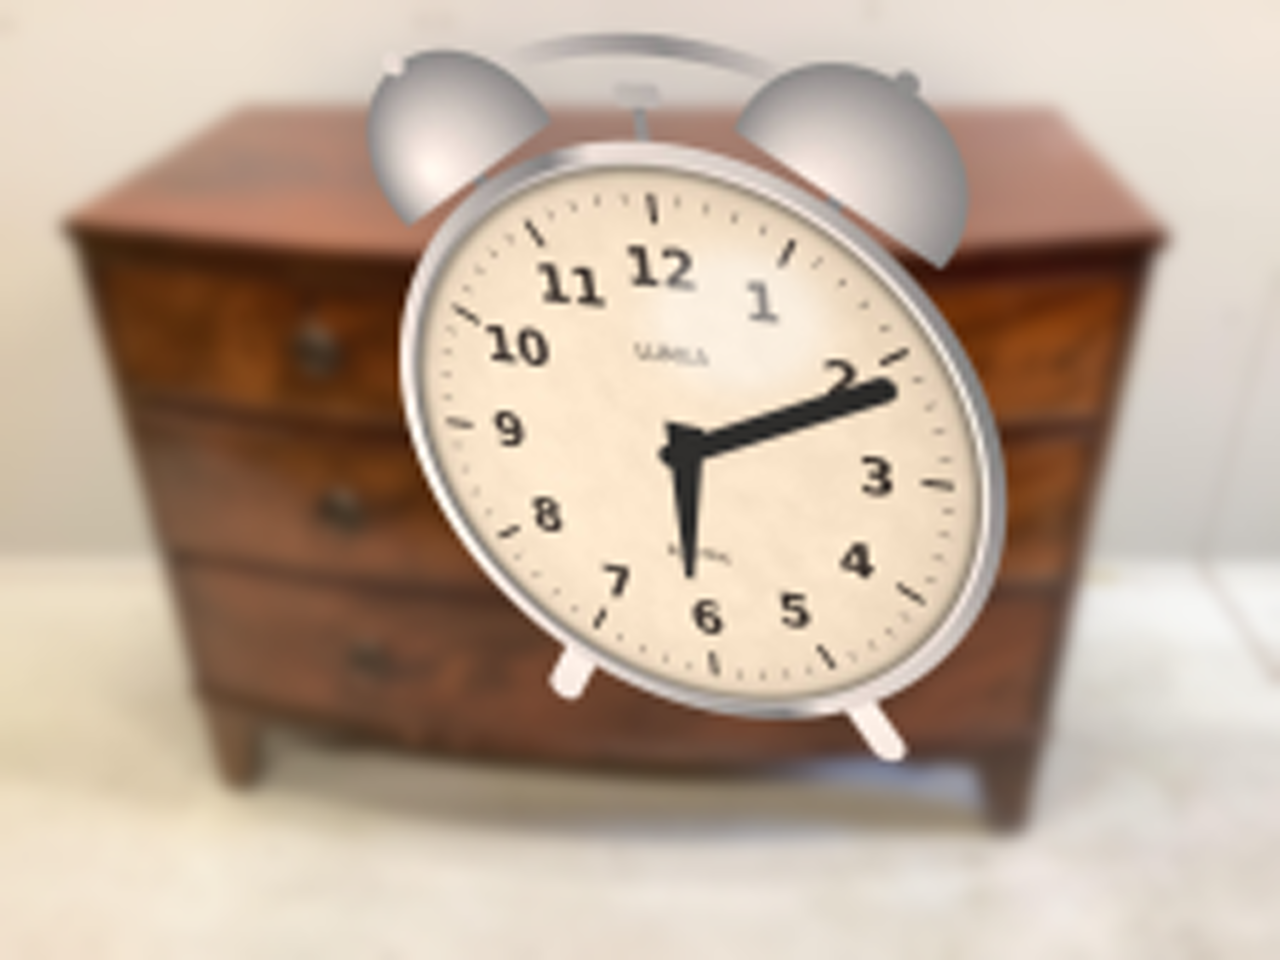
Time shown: **6:11**
